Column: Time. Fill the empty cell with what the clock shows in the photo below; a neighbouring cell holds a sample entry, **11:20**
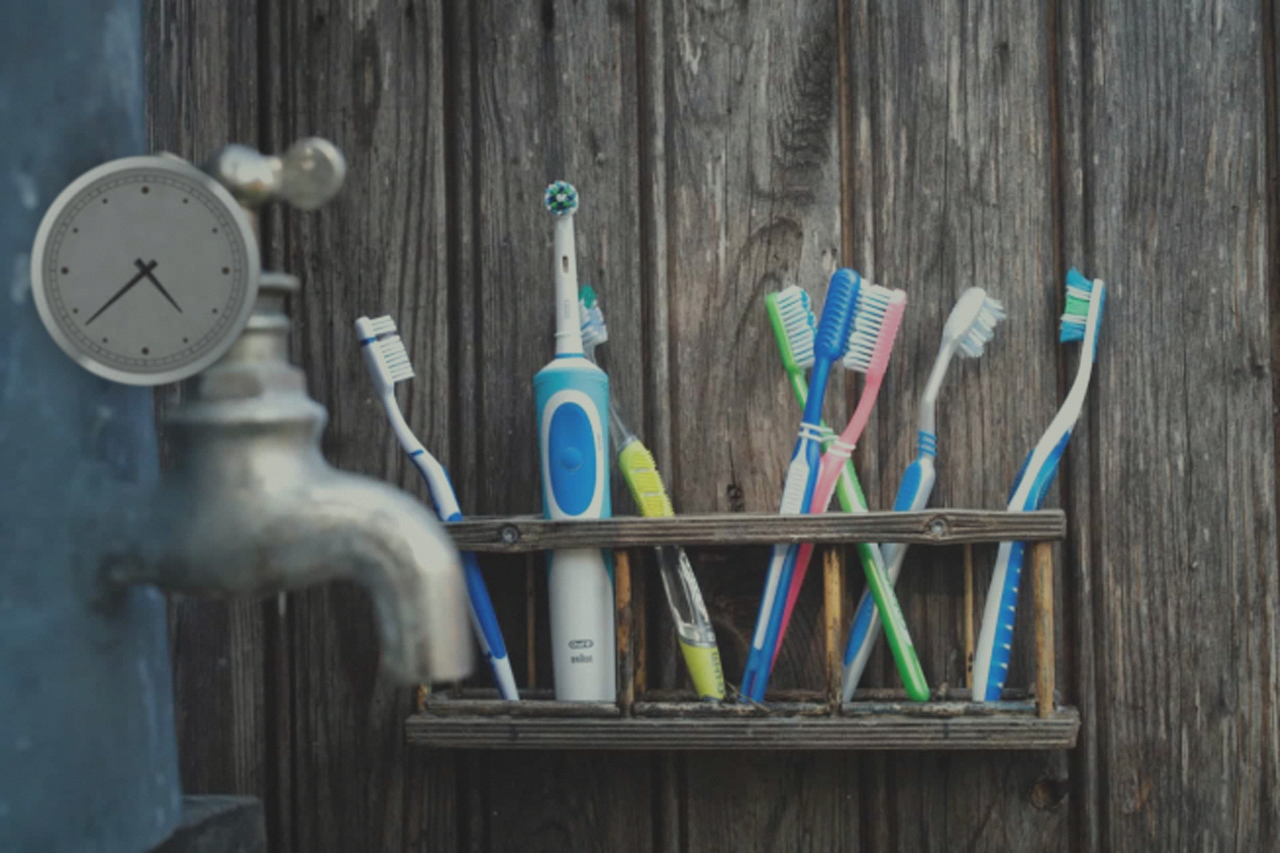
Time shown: **4:38**
